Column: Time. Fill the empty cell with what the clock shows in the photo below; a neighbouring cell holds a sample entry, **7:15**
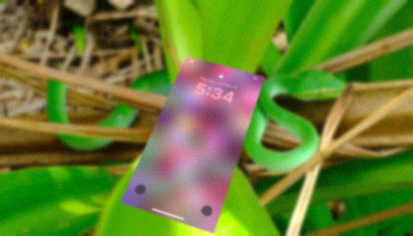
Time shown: **5:34**
